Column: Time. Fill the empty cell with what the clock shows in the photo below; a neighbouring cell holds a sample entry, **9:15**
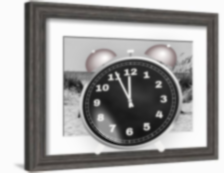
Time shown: **11:56**
